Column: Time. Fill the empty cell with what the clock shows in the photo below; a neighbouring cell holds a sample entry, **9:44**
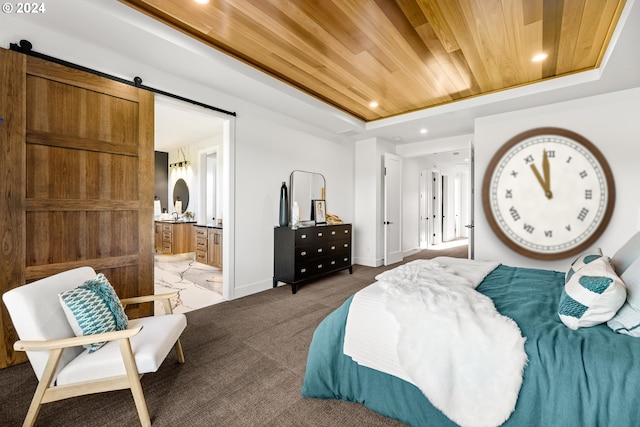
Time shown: **10:59**
